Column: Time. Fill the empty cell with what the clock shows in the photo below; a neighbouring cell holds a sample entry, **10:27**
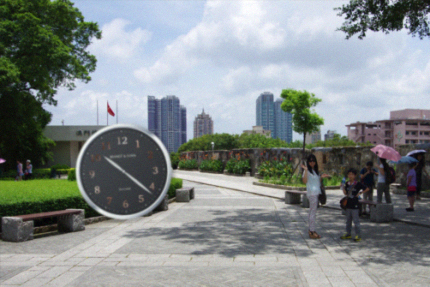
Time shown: **10:22**
